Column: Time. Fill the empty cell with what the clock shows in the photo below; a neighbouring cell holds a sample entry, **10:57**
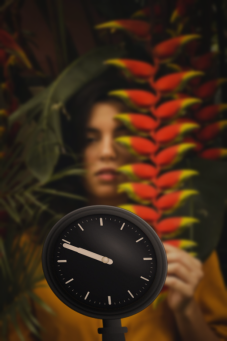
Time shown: **9:49**
